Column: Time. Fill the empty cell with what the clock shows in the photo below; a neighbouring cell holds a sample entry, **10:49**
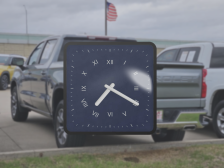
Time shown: **7:20**
